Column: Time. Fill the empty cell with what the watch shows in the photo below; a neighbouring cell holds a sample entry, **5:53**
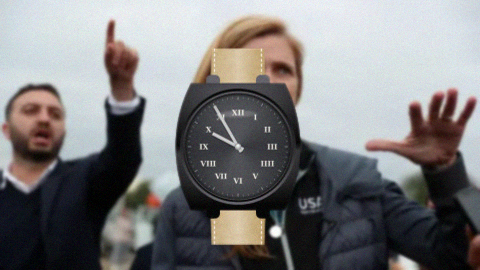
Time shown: **9:55**
